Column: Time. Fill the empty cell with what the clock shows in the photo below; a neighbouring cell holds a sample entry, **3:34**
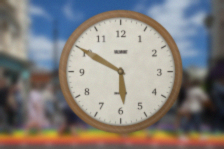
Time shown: **5:50**
